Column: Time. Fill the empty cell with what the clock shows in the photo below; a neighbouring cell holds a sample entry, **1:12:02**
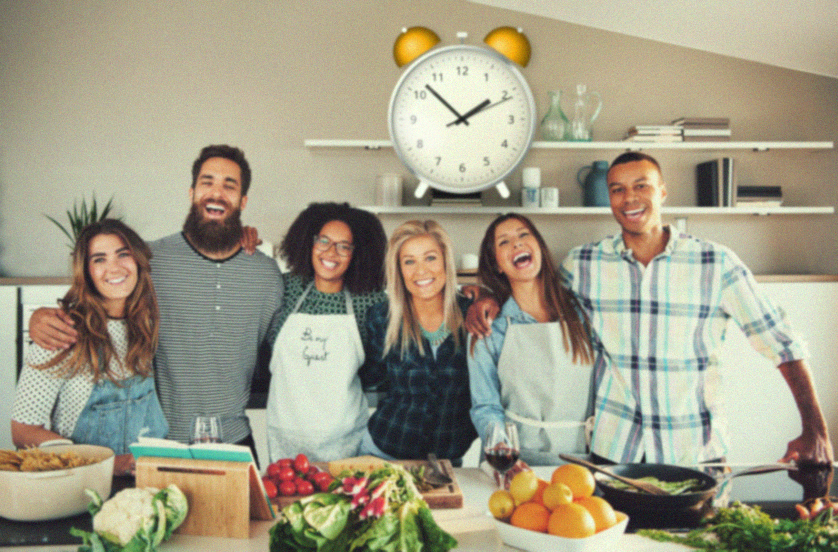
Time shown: **1:52:11**
